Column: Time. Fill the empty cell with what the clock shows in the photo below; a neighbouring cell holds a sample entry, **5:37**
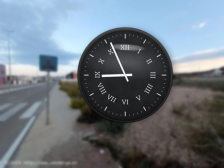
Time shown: **8:56**
